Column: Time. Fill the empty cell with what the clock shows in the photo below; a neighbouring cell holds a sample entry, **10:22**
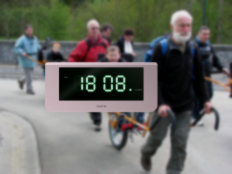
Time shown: **18:08**
